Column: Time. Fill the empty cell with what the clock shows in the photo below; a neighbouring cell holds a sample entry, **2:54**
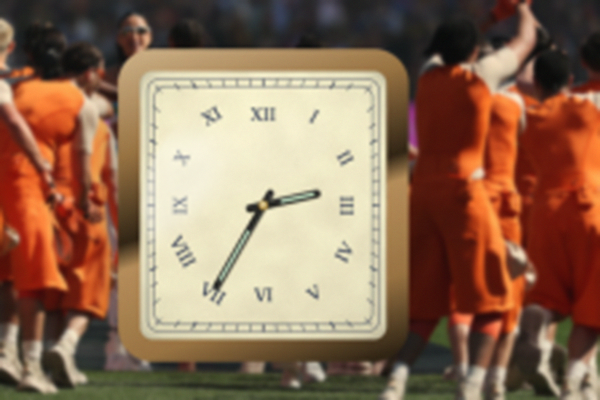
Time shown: **2:35**
